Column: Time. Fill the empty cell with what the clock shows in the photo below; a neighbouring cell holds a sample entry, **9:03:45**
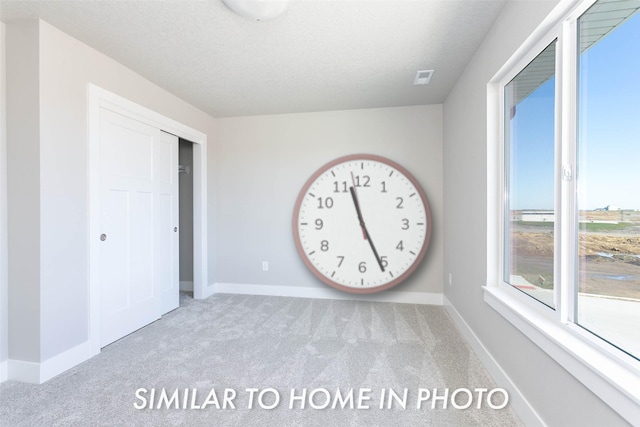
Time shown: **11:25:58**
